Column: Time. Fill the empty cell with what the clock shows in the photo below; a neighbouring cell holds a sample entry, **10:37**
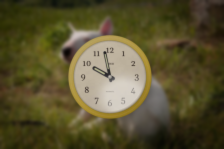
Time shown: **9:58**
